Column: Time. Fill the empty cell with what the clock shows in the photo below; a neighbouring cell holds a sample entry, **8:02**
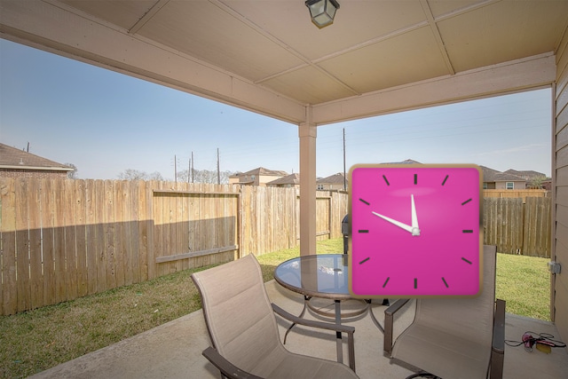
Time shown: **11:49**
